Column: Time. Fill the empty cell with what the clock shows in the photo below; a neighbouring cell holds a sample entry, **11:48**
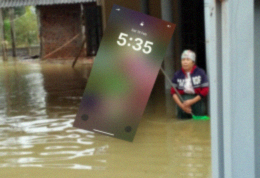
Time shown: **5:35**
